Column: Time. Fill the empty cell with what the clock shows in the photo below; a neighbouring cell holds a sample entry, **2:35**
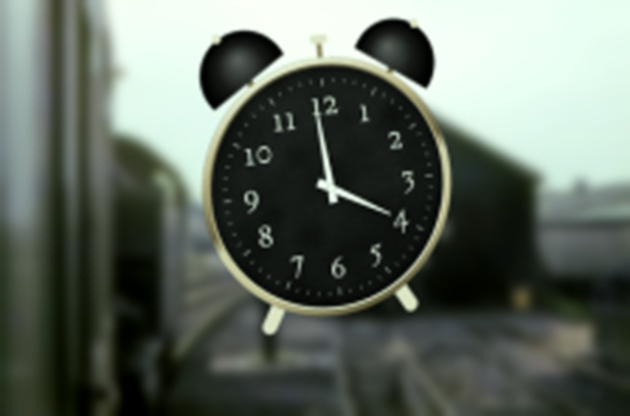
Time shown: **3:59**
